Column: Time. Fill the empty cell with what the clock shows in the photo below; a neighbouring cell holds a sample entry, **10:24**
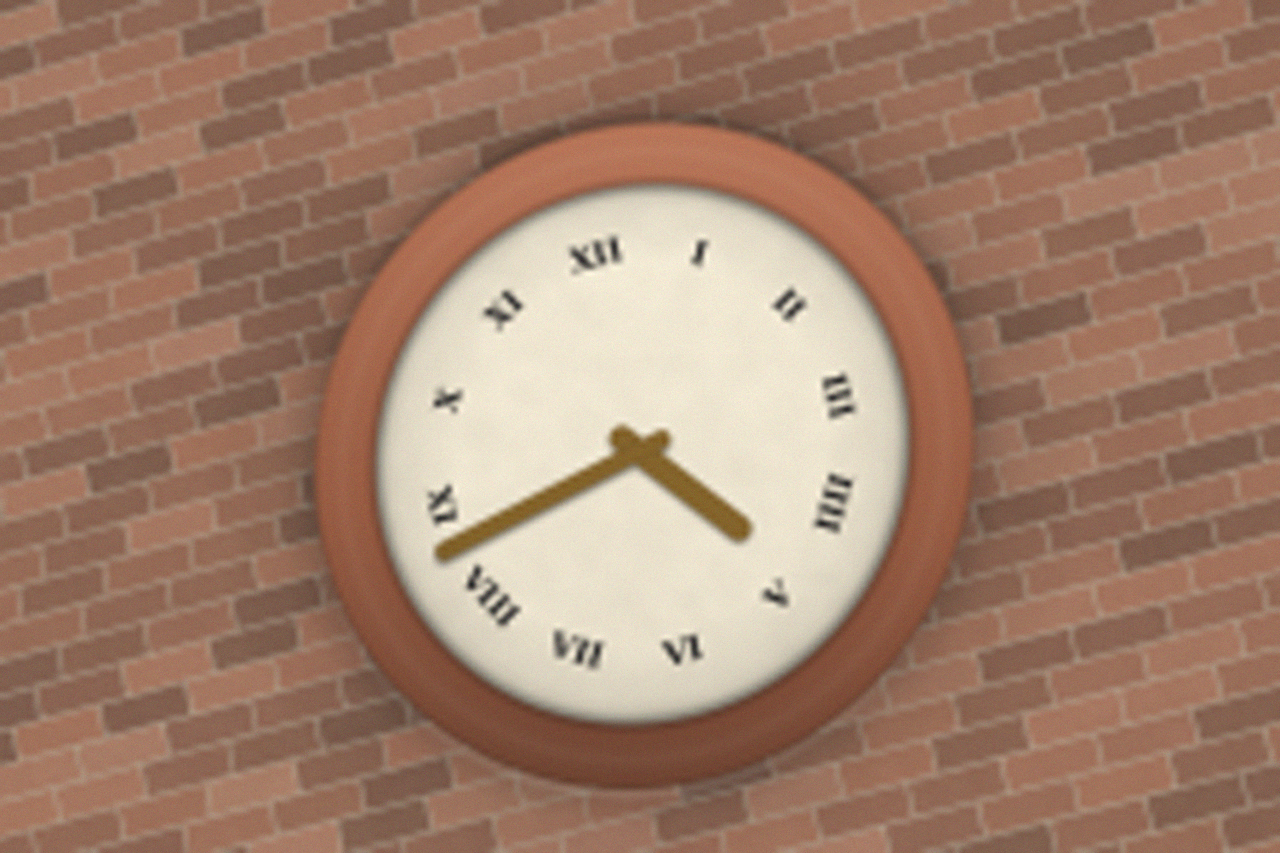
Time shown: **4:43**
